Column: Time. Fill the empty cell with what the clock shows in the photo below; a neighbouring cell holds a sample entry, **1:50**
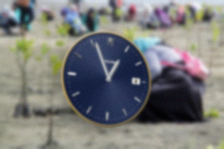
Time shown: **12:56**
